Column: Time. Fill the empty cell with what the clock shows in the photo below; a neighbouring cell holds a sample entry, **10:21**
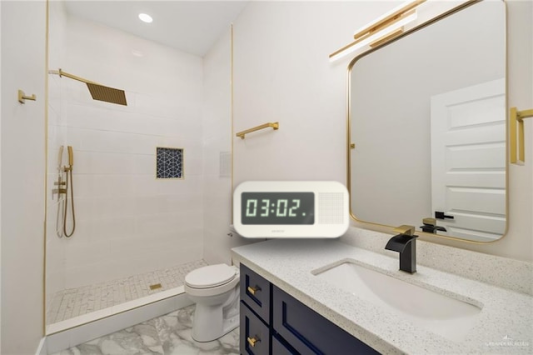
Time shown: **3:02**
